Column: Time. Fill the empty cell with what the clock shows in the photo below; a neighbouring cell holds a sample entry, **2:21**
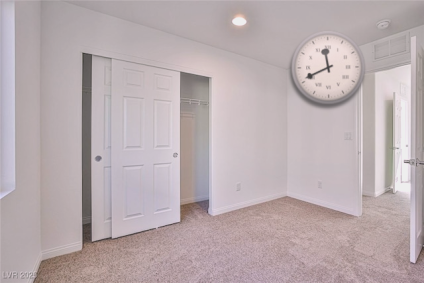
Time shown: **11:41**
